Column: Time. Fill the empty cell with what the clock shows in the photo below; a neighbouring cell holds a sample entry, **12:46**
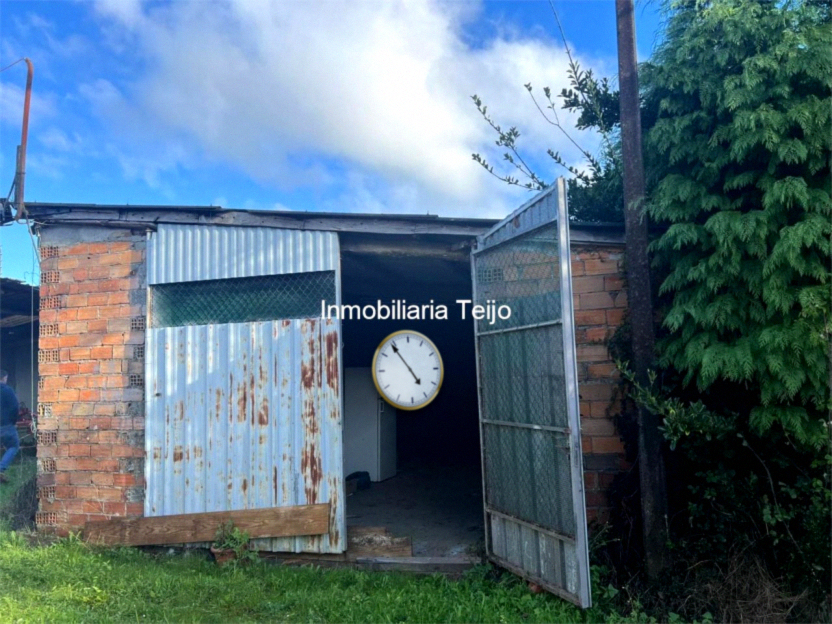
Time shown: **4:54**
